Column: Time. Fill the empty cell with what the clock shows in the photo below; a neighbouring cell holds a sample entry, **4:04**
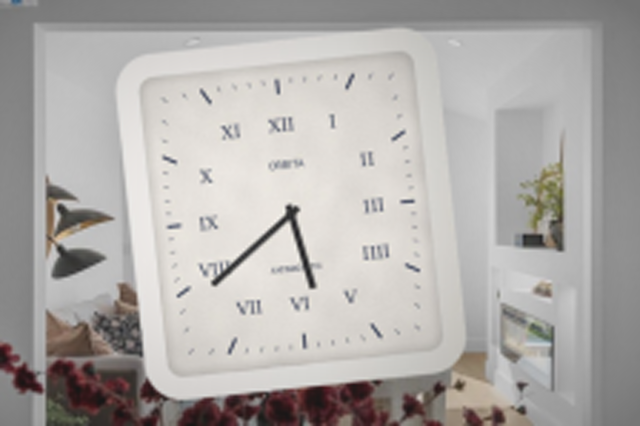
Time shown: **5:39**
